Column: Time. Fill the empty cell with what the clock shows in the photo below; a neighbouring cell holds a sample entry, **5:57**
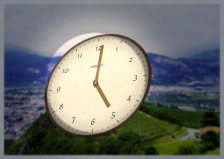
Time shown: **5:01**
